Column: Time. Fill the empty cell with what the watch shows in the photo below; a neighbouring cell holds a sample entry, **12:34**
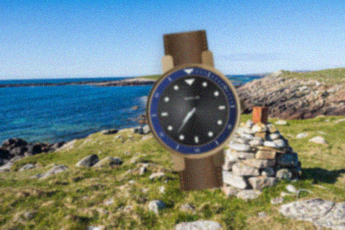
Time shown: **7:37**
